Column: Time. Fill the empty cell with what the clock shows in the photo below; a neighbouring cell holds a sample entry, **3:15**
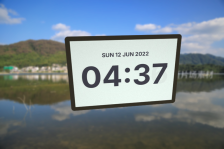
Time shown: **4:37**
